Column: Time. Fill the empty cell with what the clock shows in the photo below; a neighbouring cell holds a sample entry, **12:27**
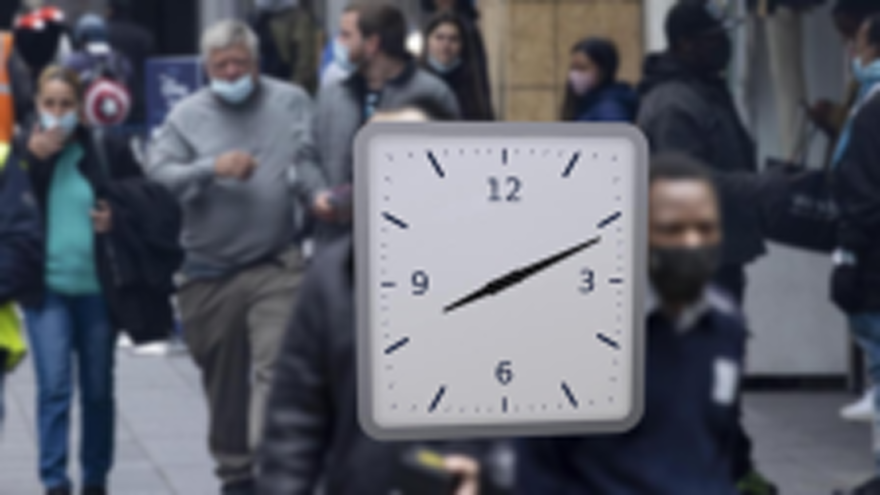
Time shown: **8:11**
